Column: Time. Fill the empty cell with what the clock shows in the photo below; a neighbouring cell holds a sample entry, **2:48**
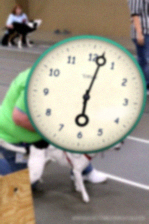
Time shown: **6:02**
